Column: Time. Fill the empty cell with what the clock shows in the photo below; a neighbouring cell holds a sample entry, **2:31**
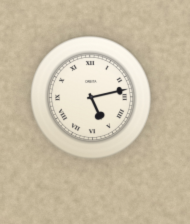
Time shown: **5:13**
